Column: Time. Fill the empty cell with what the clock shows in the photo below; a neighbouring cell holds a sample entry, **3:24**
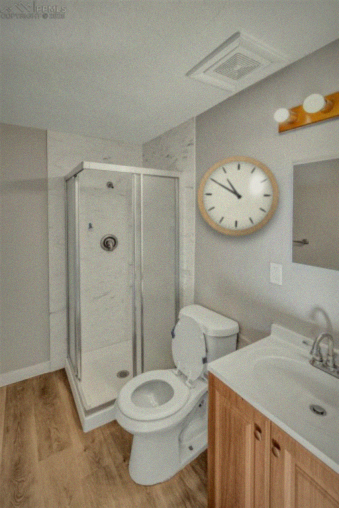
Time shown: **10:50**
